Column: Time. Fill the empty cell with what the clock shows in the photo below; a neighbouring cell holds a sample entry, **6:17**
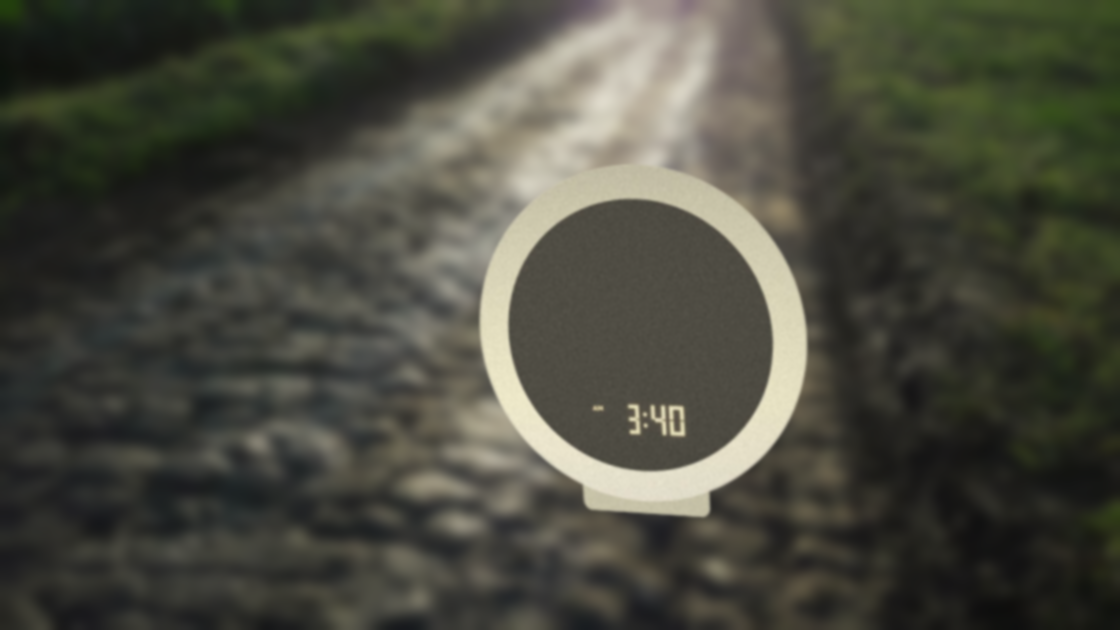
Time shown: **3:40**
